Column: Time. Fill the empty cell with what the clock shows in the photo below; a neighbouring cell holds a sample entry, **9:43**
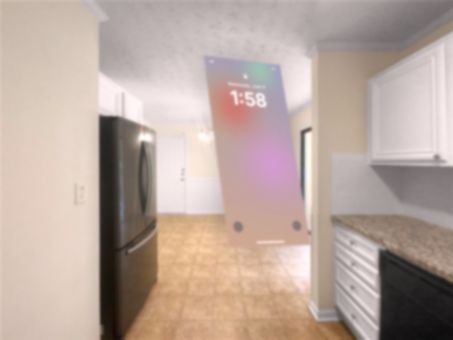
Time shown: **1:58**
